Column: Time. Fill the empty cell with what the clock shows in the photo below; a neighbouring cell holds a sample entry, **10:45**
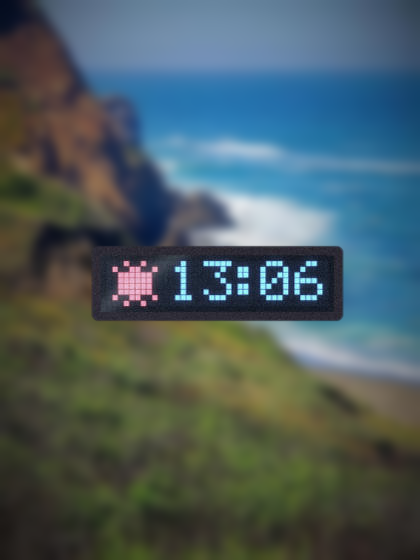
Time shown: **13:06**
